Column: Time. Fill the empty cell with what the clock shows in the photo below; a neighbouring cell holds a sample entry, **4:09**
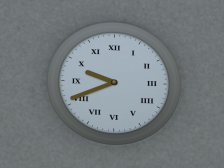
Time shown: **9:41**
